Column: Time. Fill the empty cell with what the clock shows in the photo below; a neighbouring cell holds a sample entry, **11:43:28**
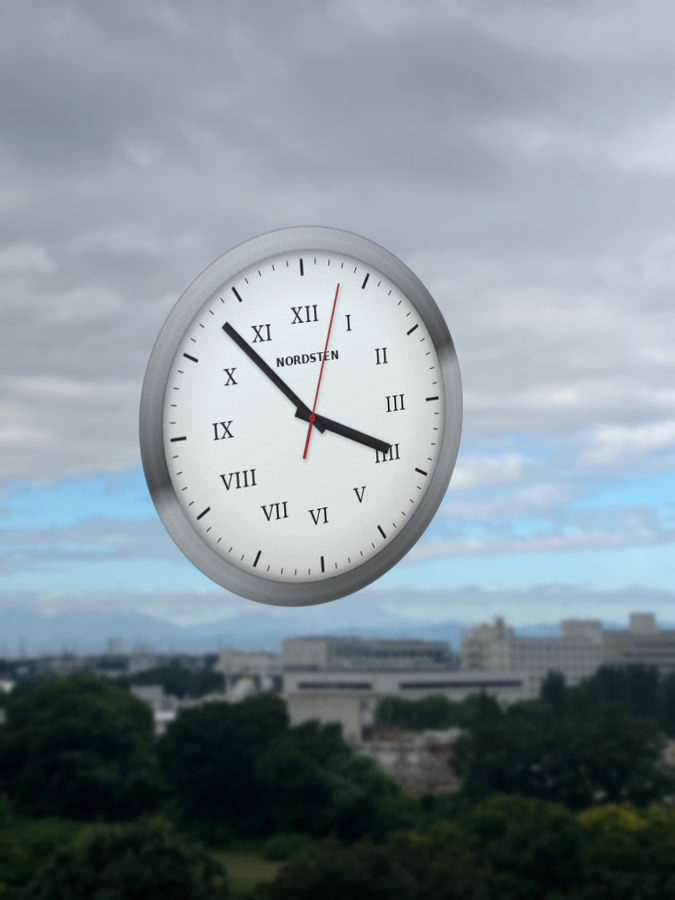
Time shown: **3:53:03**
